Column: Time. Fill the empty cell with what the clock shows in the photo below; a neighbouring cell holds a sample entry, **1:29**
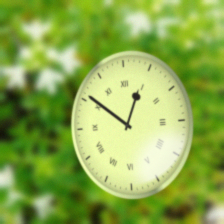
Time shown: **12:51**
